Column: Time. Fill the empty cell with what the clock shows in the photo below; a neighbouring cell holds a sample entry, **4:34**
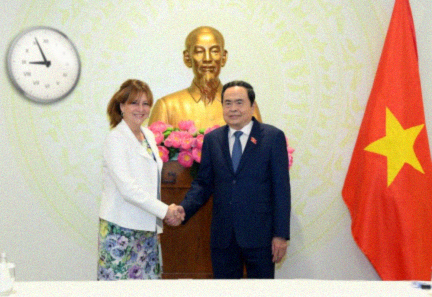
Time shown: **8:56**
